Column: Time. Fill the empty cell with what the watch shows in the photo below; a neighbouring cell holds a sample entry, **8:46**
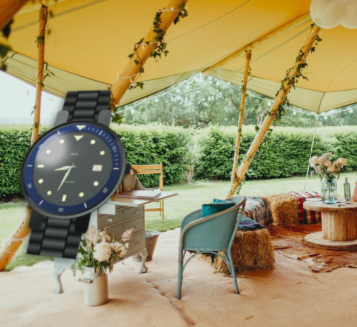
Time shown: **8:33**
